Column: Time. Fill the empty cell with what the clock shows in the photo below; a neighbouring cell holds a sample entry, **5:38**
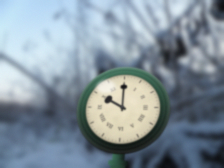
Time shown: **10:00**
